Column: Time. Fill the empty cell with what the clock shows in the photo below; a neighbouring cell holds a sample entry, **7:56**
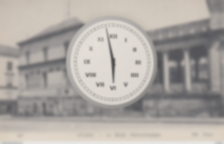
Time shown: **5:58**
